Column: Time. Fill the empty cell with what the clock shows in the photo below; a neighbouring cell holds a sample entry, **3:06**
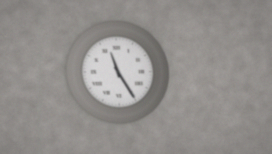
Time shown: **11:25**
